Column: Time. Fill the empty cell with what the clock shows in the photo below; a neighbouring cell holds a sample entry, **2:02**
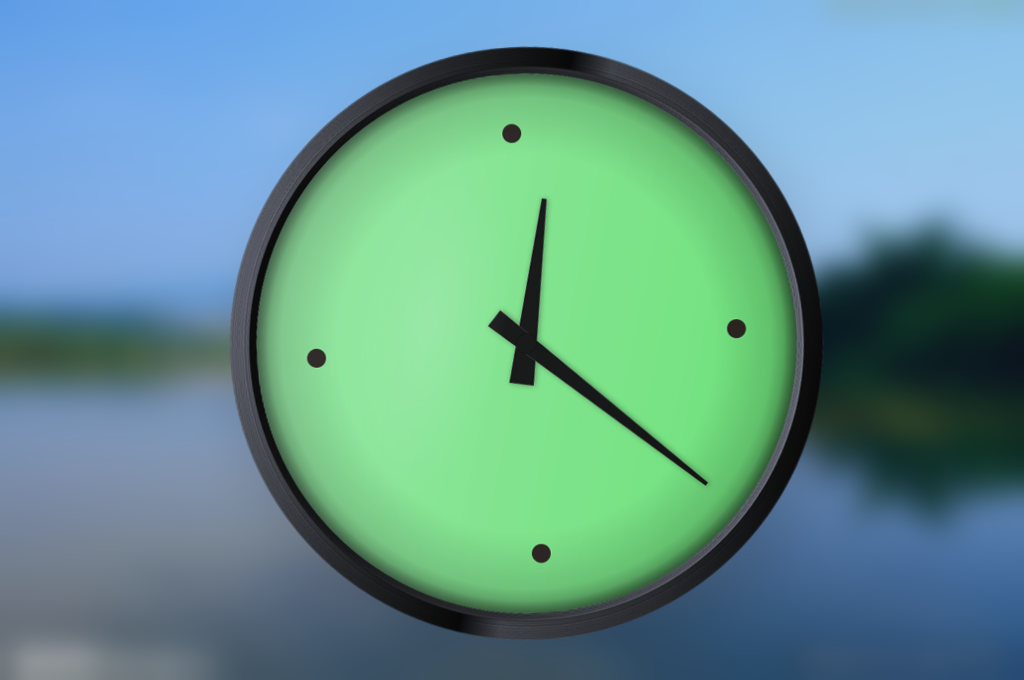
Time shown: **12:22**
